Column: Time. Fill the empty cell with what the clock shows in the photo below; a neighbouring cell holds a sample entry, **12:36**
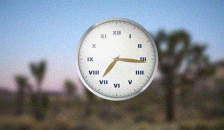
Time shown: **7:16**
